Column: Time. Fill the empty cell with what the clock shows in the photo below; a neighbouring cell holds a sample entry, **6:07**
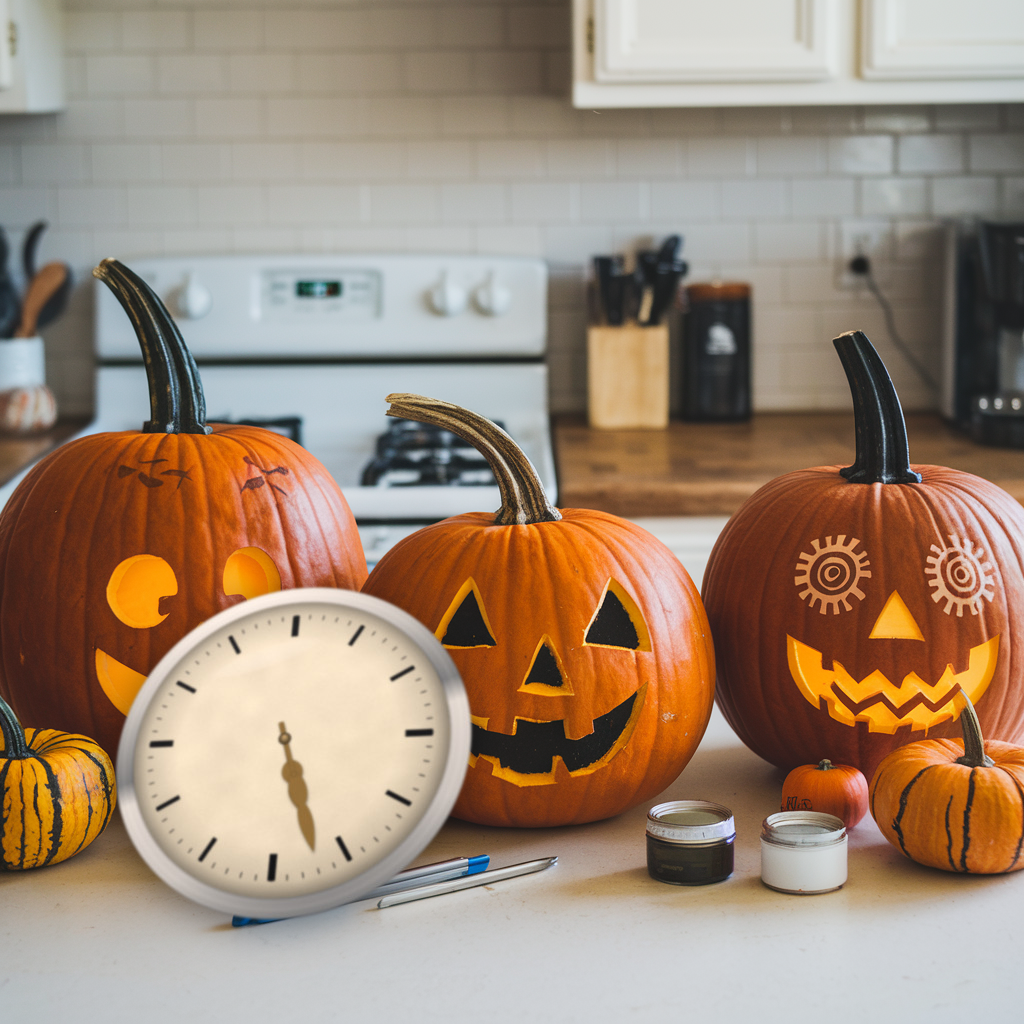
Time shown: **5:27**
